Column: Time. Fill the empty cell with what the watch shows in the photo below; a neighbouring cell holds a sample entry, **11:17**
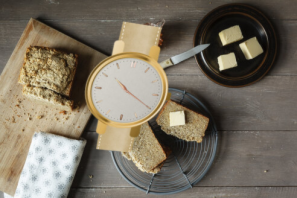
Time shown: **10:20**
